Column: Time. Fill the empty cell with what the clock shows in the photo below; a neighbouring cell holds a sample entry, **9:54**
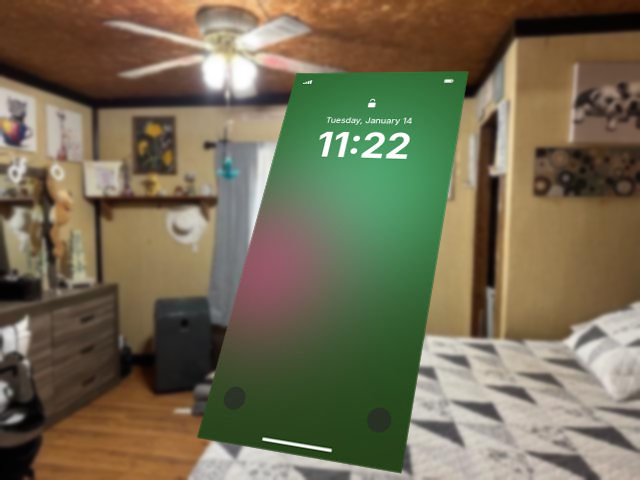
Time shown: **11:22**
